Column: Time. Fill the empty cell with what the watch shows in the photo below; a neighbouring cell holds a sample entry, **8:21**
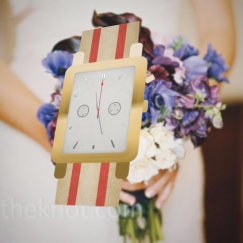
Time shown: **11:27**
